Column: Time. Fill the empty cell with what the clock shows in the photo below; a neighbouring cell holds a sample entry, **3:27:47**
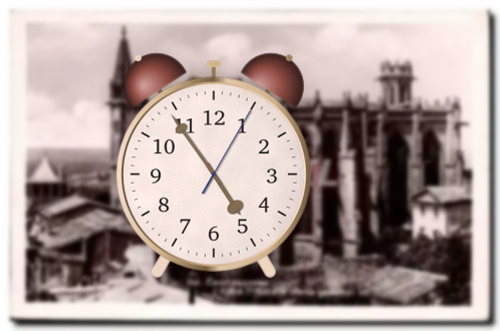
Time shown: **4:54:05**
